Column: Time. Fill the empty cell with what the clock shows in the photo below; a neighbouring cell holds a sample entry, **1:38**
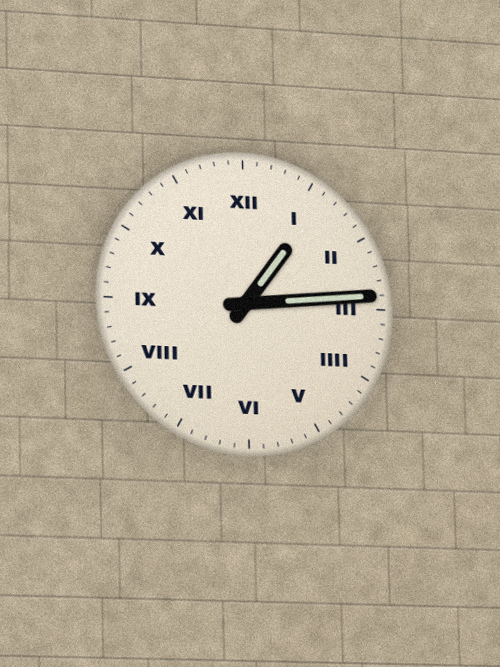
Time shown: **1:14**
